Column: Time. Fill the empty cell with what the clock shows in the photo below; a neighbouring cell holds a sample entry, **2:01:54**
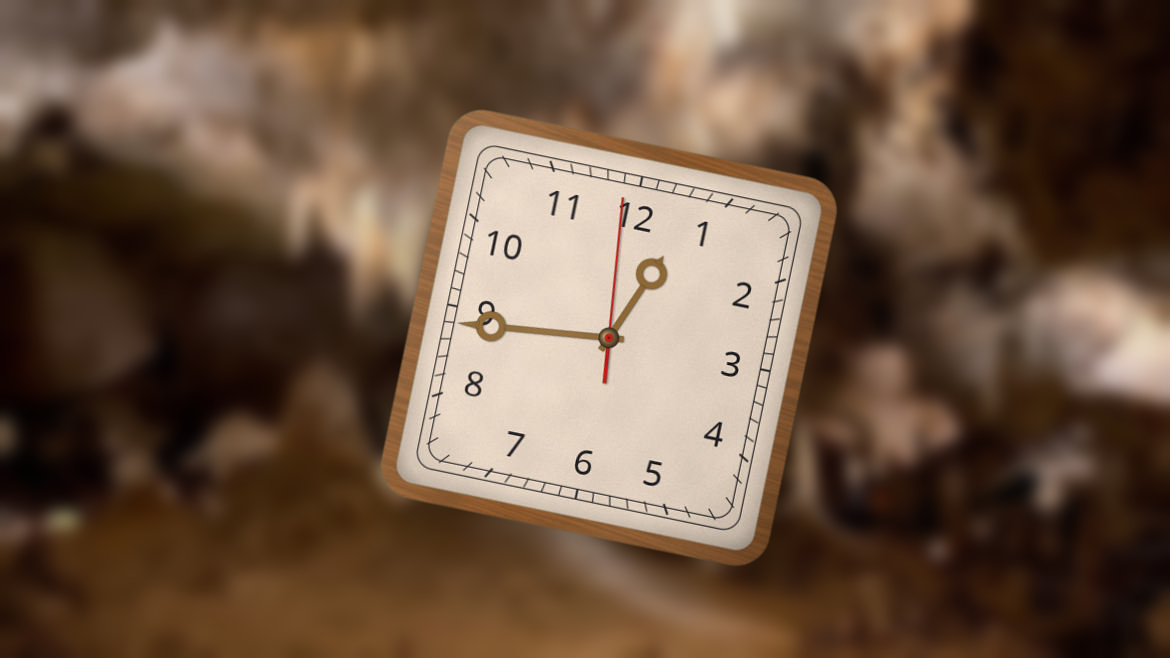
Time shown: **12:43:59**
